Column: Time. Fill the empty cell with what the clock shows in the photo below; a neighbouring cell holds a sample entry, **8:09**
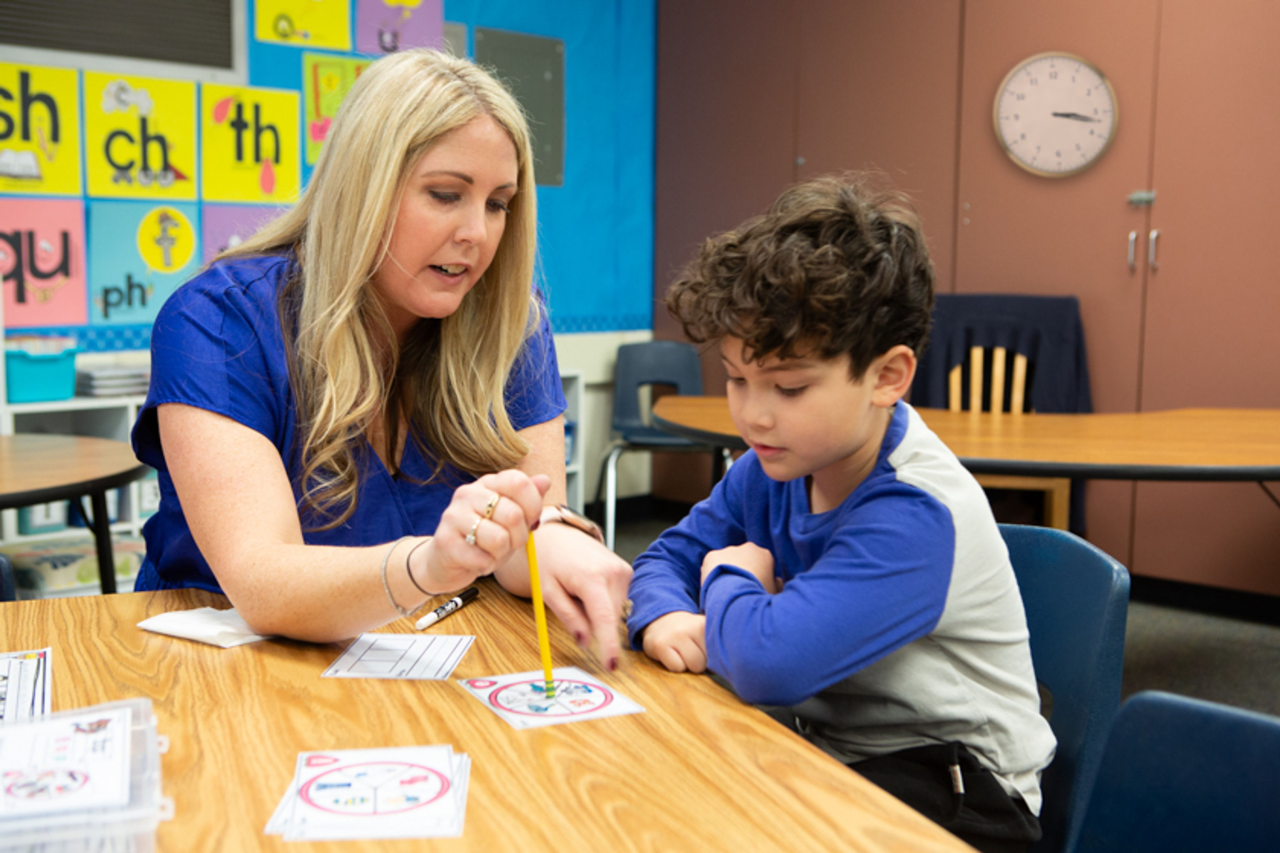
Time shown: **3:17**
